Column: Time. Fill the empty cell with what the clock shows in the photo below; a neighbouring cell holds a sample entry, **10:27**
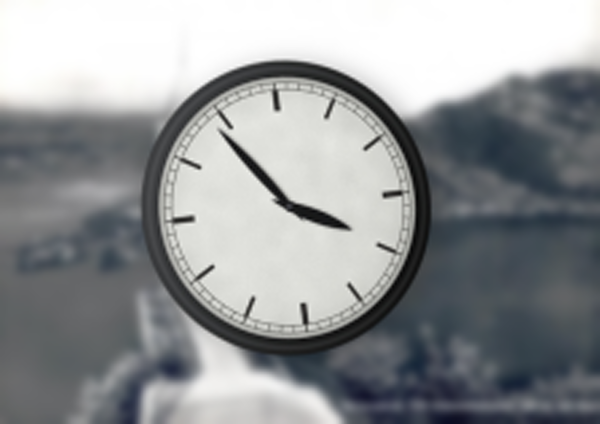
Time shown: **3:54**
